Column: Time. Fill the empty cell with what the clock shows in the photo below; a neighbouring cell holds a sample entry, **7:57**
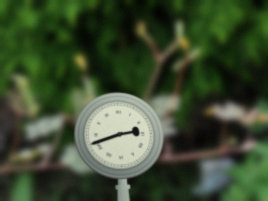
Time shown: **2:42**
